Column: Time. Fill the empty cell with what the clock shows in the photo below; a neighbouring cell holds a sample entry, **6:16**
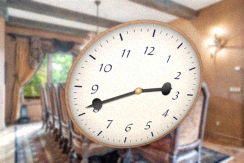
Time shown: **2:41**
